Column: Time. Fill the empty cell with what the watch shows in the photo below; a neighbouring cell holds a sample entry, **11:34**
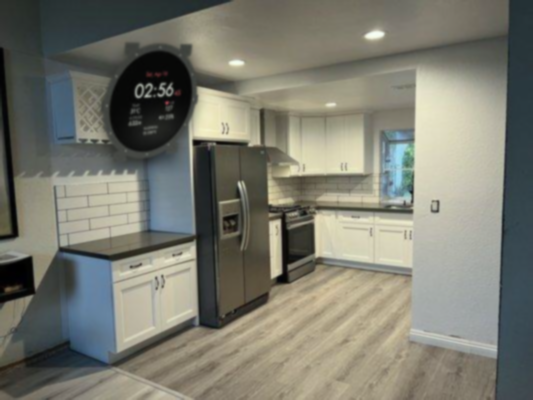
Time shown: **2:56**
